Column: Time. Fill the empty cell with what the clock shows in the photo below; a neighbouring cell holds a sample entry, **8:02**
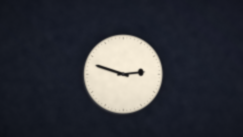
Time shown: **2:48**
